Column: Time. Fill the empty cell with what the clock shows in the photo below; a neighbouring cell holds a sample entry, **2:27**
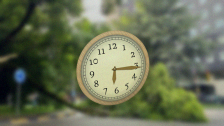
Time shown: **6:16**
